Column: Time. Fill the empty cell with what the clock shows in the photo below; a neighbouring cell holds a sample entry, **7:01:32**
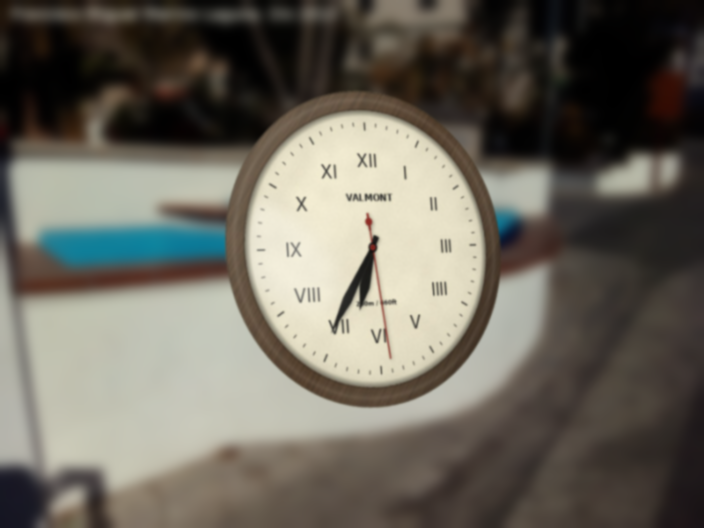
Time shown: **6:35:29**
